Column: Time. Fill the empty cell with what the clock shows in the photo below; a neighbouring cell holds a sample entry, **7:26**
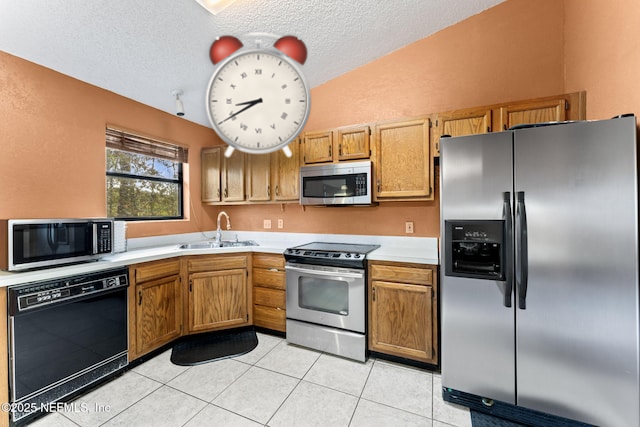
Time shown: **8:40**
